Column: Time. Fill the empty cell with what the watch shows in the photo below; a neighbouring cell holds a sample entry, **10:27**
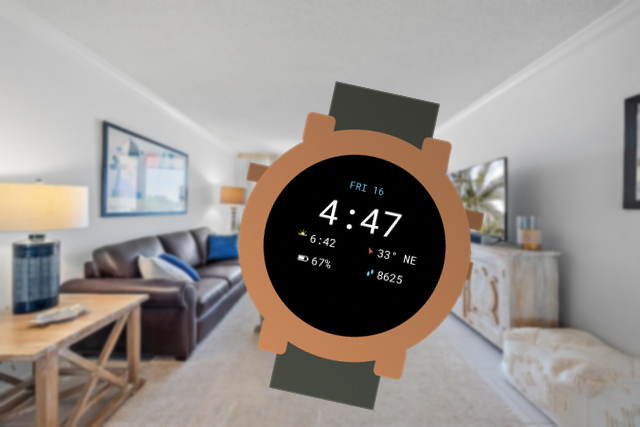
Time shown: **4:47**
